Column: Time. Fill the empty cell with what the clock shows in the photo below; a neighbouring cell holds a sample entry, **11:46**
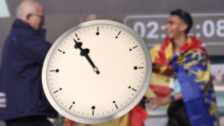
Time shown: **10:54**
